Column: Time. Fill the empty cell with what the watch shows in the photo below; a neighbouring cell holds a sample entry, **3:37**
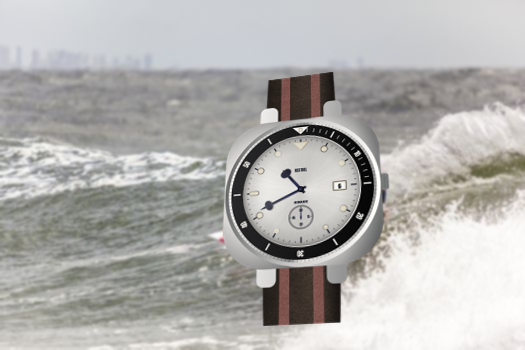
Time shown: **10:41**
